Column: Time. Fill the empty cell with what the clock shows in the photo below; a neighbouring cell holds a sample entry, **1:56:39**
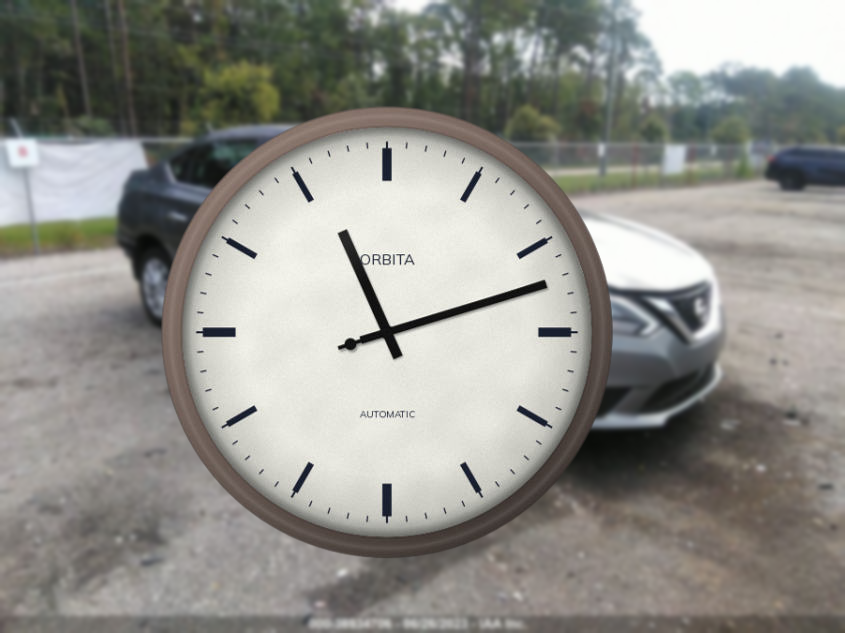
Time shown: **11:12:12**
